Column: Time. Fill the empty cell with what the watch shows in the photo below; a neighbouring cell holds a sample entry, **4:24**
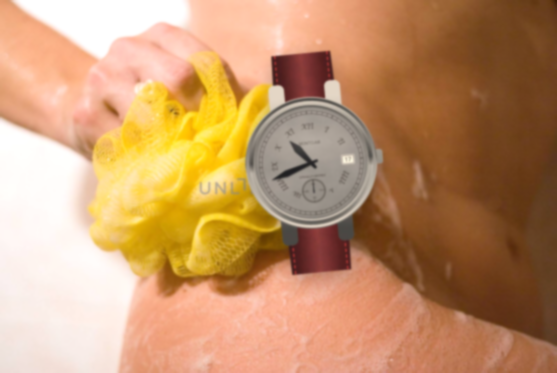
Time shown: **10:42**
